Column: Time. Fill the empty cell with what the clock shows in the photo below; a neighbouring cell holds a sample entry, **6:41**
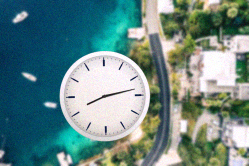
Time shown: **8:13**
